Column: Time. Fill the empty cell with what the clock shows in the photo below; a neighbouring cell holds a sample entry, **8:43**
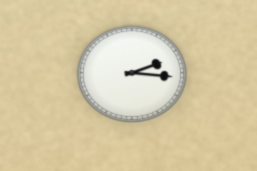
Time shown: **2:16**
